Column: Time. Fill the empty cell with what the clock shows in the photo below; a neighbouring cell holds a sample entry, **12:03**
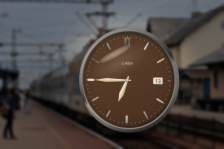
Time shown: **6:45**
